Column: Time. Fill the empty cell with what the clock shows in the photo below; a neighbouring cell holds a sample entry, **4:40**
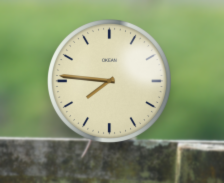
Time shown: **7:46**
